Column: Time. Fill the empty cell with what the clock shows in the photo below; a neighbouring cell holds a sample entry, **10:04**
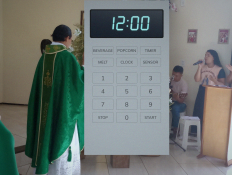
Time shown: **12:00**
